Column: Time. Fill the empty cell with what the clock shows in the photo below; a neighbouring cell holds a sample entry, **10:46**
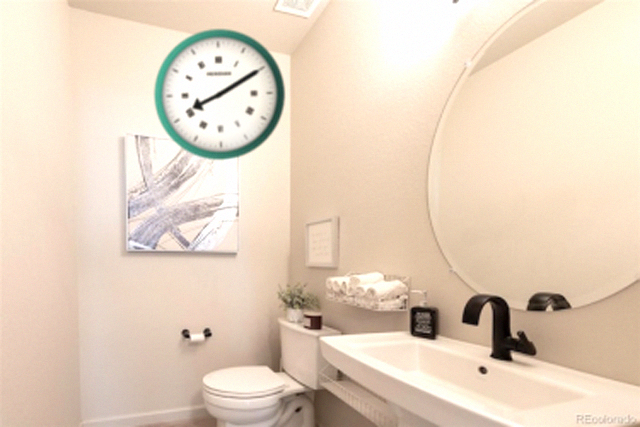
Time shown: **8:10**
